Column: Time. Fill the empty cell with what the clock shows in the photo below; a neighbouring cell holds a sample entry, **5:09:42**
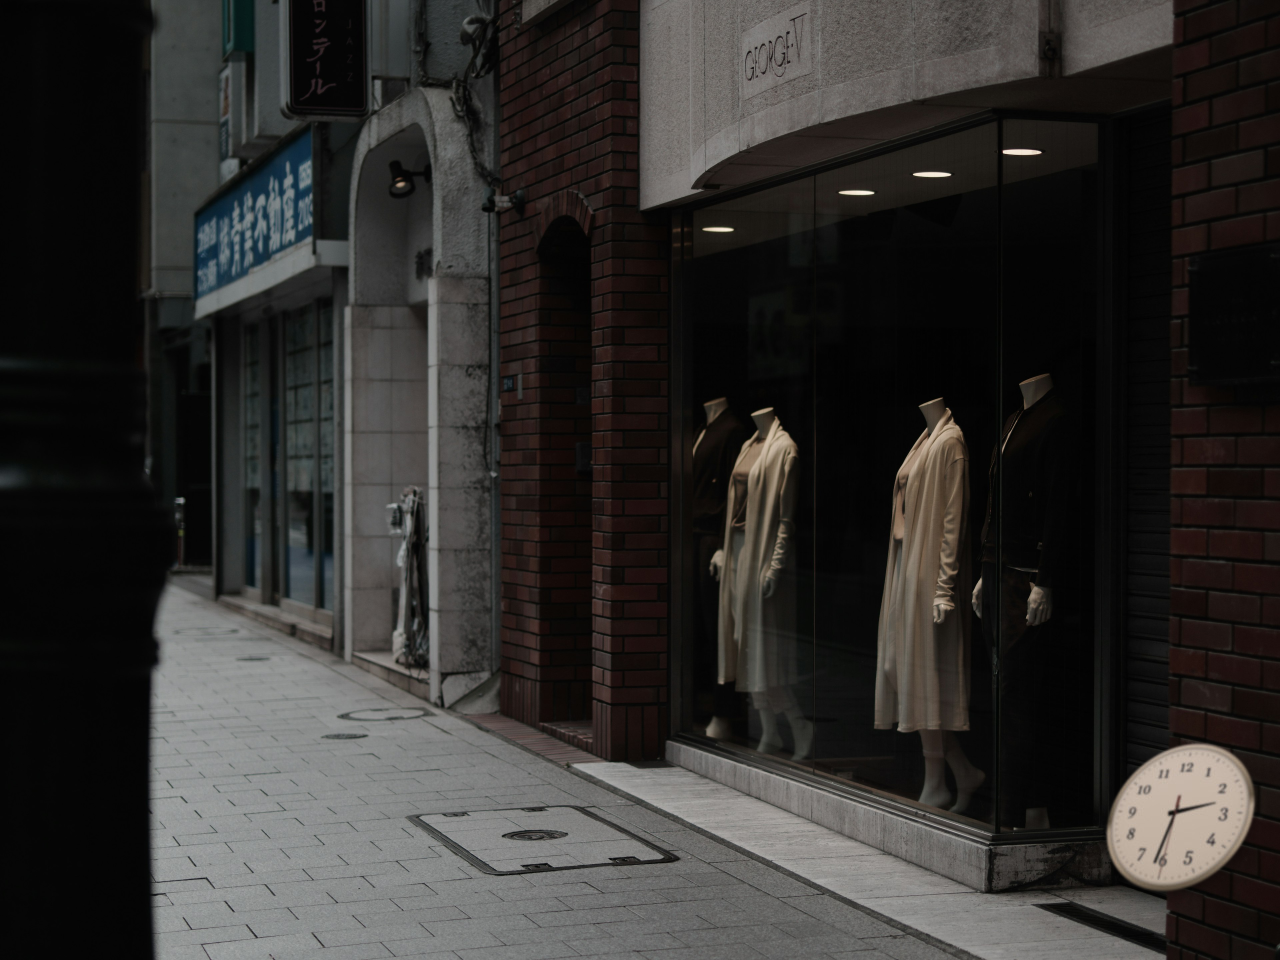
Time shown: **2:31:30**
